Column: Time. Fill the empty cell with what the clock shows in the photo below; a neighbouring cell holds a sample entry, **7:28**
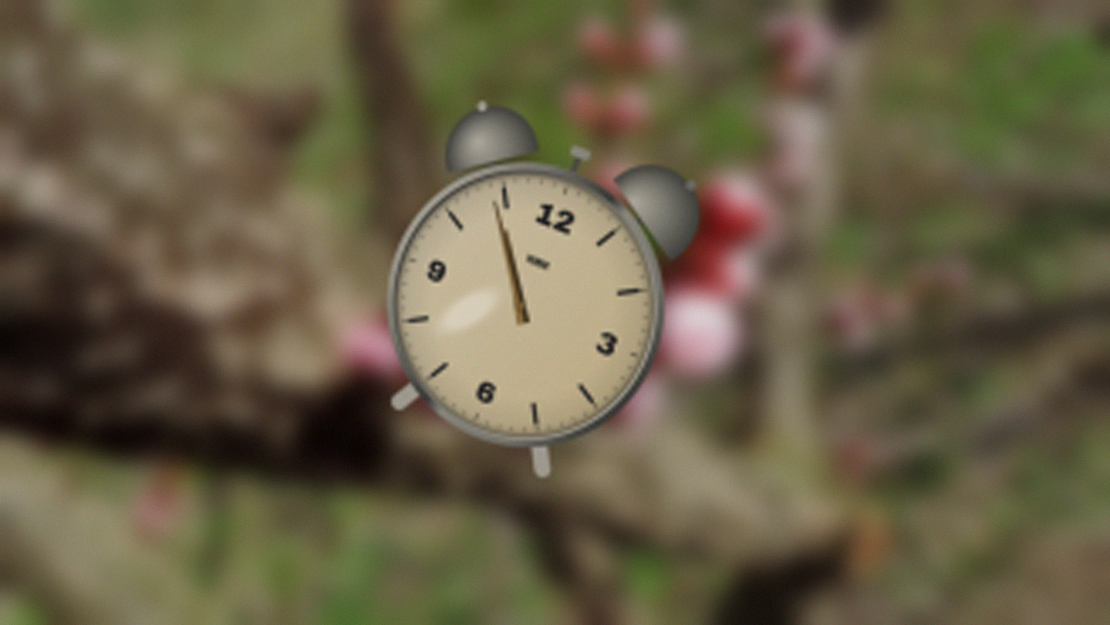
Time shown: **10:54**
